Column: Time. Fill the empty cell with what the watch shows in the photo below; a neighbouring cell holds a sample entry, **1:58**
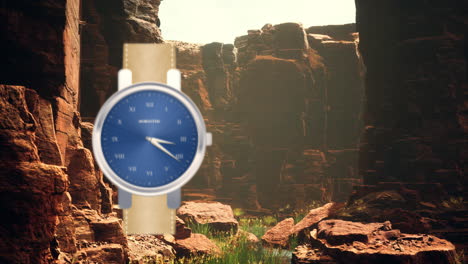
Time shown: **3:21**
